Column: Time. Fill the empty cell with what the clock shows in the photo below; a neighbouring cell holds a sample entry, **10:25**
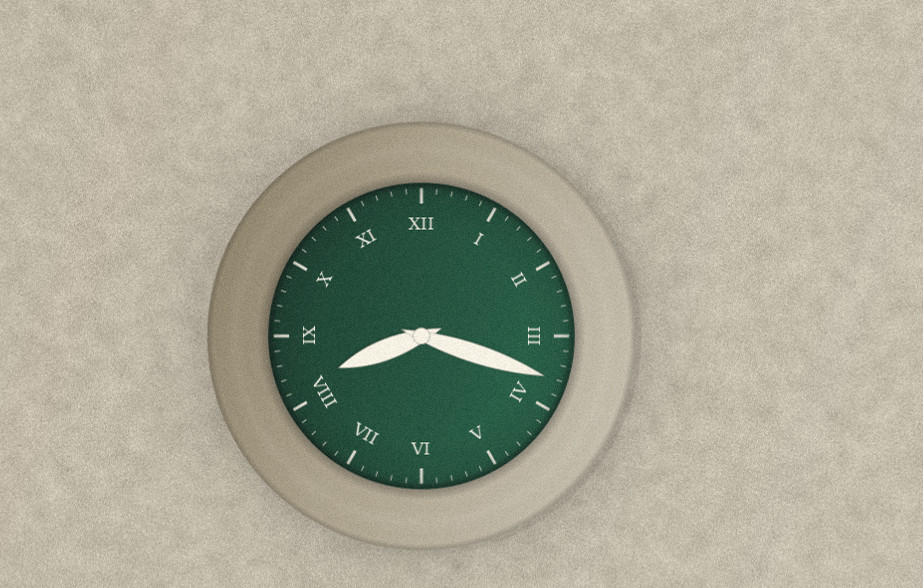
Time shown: **8:18**
